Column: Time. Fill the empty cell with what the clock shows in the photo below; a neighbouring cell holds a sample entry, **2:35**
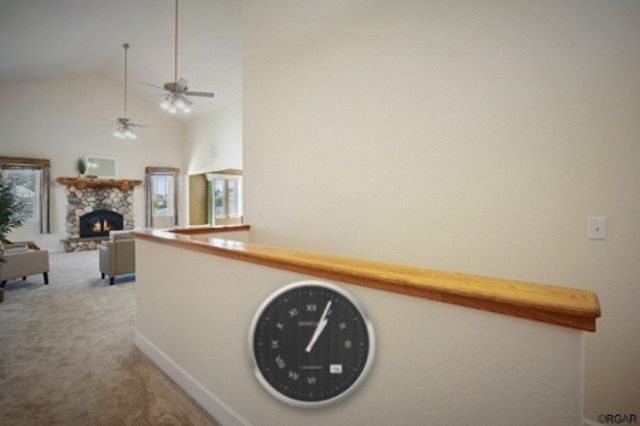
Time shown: **1:04**
